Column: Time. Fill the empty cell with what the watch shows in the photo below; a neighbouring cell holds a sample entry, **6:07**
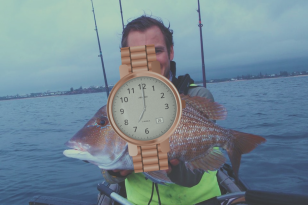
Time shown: **7:00**
